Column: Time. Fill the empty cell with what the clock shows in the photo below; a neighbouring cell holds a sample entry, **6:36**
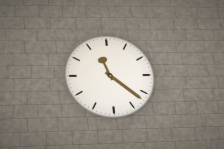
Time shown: **11:22**
